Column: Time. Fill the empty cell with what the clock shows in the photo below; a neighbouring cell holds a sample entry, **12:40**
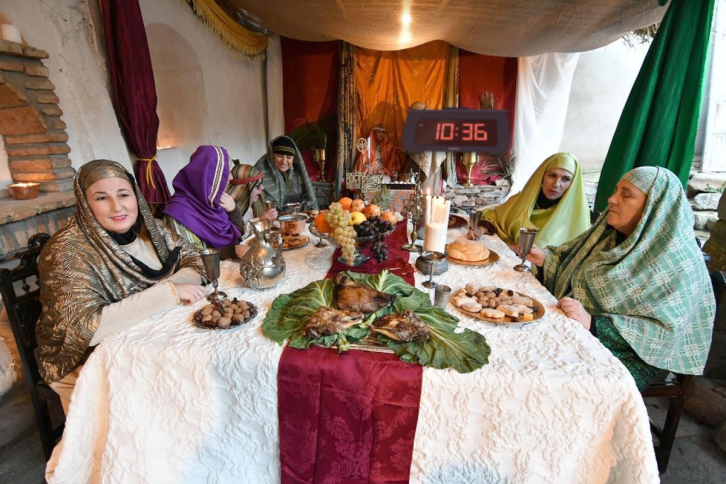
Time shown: **10:36**
